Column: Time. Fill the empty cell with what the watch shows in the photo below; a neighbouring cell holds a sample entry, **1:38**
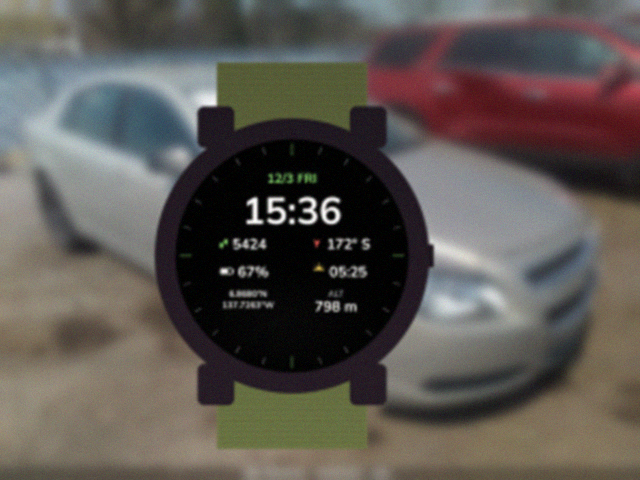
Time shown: **15:36**
